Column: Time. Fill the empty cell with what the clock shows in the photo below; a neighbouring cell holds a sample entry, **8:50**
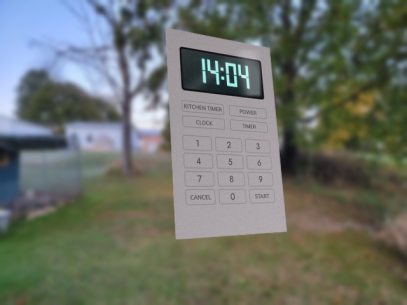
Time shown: **14:04**
